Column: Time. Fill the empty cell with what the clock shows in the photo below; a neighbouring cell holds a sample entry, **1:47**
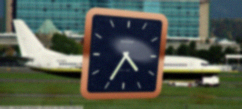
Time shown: **4:35**
